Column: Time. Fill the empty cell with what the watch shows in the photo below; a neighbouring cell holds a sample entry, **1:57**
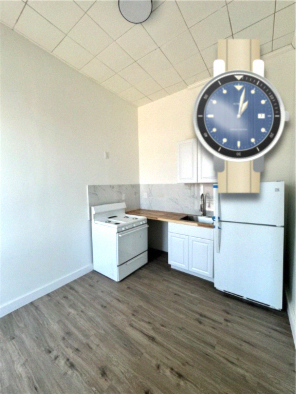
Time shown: **1:02**
